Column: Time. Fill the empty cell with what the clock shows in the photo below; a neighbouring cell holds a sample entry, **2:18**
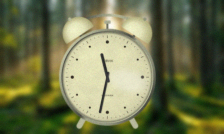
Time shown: **11:32**
